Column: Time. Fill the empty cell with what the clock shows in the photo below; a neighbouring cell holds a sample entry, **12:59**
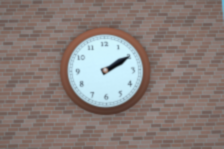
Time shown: **2:10**
